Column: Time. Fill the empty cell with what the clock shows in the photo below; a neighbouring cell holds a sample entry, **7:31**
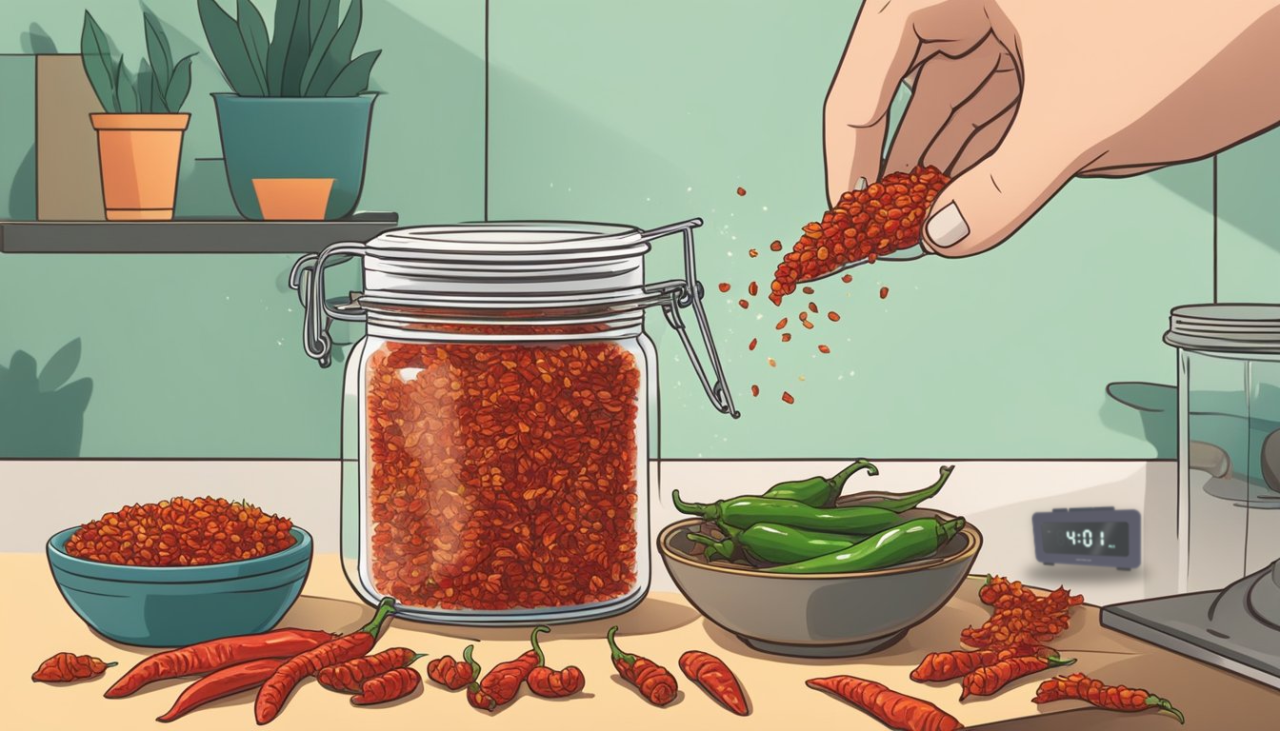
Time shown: **4:01**
